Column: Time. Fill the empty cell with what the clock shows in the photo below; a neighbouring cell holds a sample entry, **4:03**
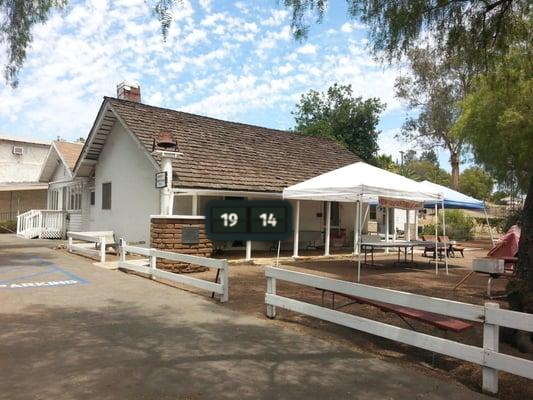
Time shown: **19:14**
